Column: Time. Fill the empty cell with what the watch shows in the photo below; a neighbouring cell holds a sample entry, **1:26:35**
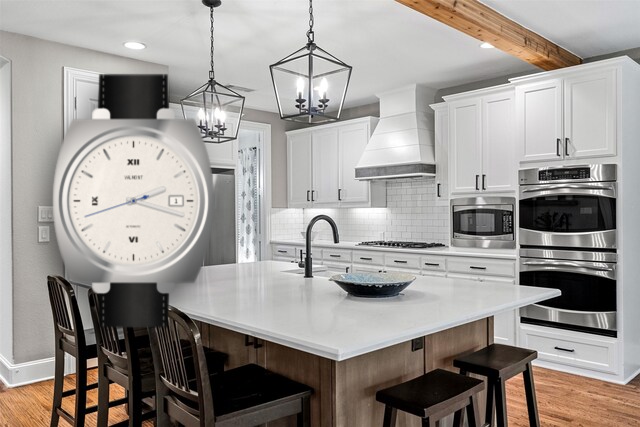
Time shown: **2:17:42**
